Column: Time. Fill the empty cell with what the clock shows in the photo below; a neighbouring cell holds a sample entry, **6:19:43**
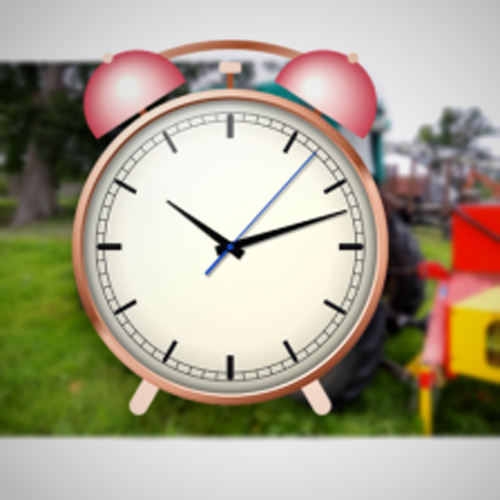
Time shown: **10:12:07**
